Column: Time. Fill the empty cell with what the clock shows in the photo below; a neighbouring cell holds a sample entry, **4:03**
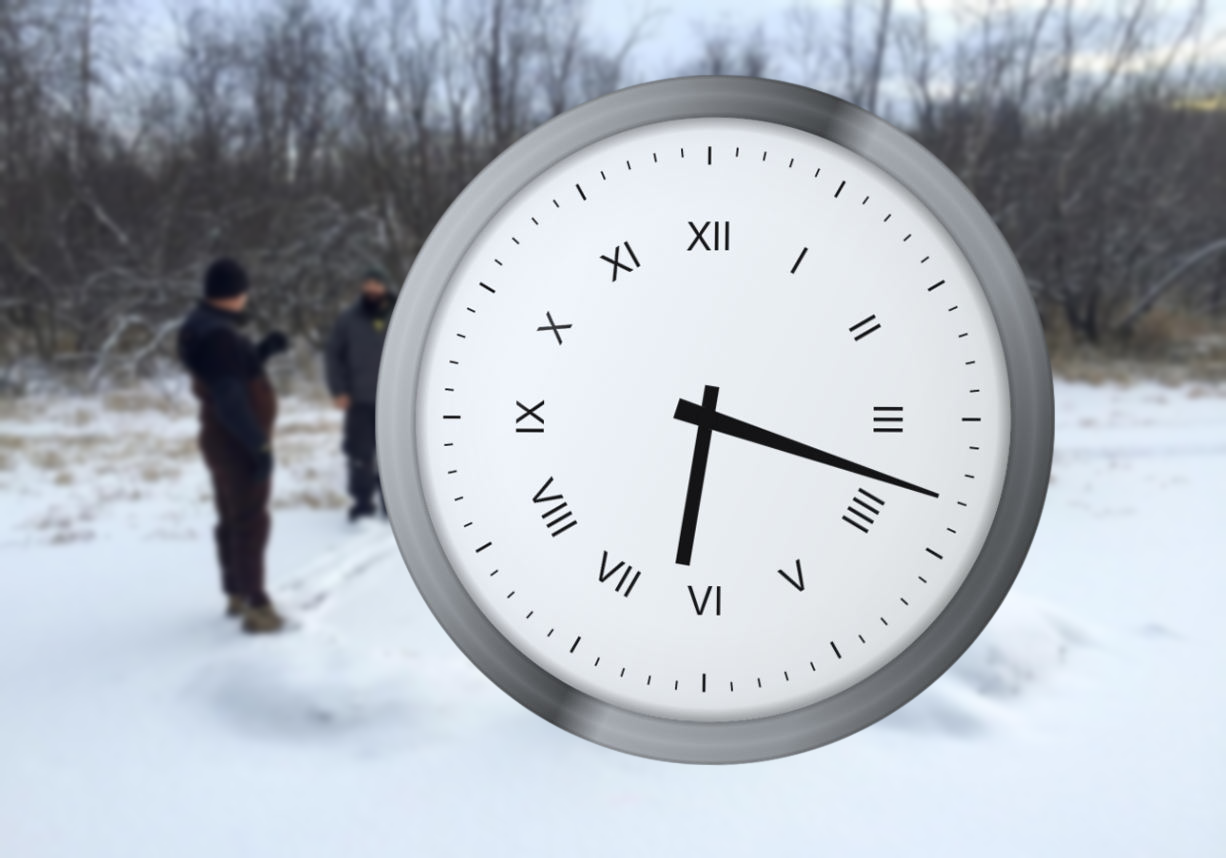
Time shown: **6:18**
